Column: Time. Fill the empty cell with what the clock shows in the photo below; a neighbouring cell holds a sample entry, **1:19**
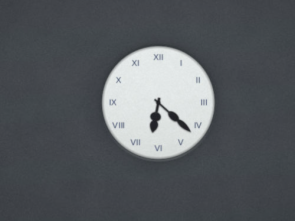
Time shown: **6:22**
